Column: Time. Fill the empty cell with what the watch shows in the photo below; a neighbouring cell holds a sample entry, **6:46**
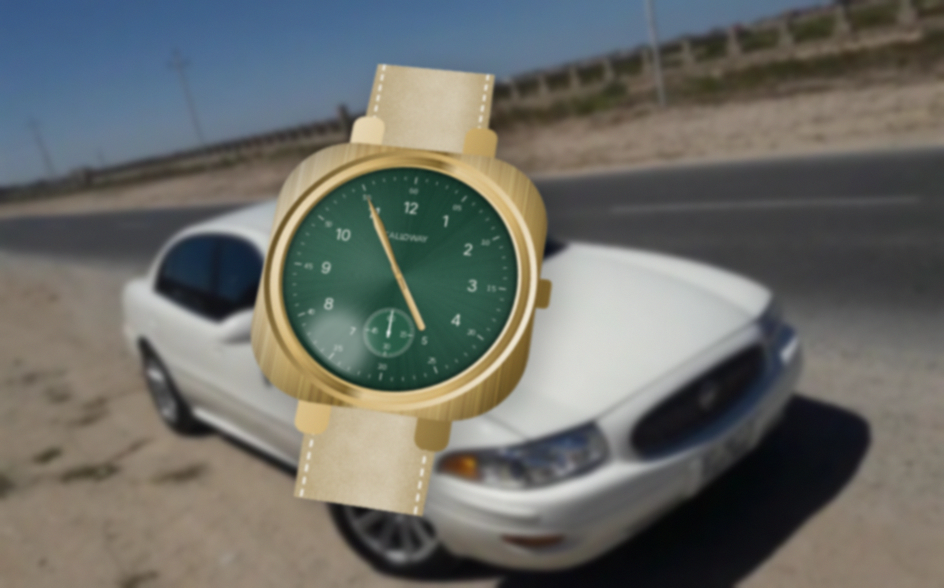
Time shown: **4:55**
